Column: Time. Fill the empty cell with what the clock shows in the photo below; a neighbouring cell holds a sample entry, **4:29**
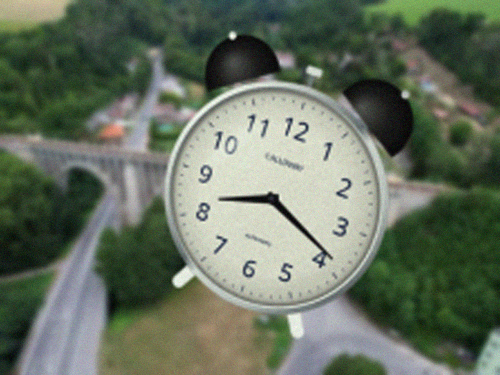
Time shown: **8:19**
